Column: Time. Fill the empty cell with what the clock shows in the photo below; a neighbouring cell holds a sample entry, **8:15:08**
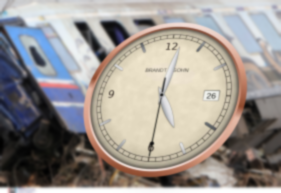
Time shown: **5:01:30**
